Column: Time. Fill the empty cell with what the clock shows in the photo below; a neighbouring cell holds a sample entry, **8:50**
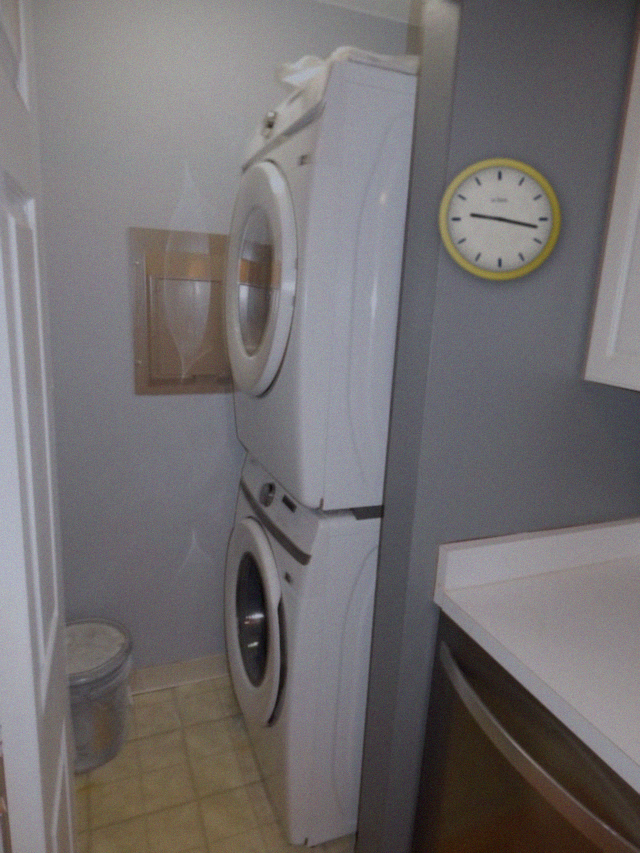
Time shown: **9:17**
